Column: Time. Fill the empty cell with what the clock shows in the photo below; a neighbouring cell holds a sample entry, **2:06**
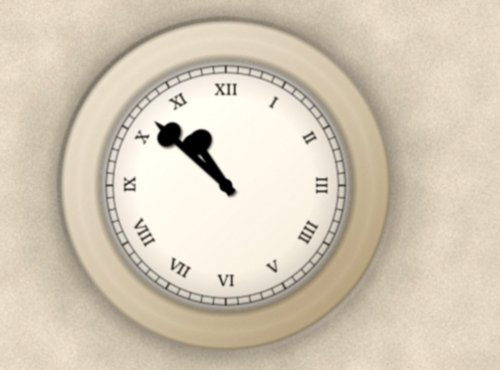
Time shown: **10:52**
